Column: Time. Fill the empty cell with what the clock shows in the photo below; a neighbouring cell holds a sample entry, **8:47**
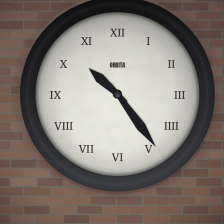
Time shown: **10:24**
